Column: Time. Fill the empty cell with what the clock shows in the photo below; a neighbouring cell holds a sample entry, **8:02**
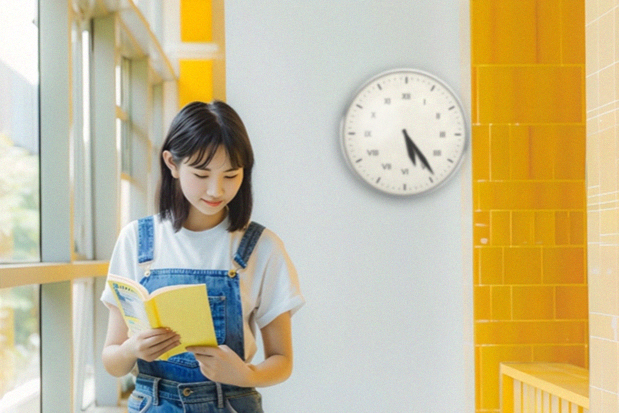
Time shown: **5:24**
